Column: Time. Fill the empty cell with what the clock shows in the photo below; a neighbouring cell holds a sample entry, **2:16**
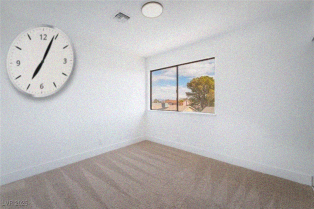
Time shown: **7:04**
